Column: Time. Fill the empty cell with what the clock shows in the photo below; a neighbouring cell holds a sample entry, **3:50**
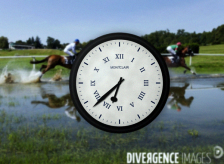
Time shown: **6:38**
